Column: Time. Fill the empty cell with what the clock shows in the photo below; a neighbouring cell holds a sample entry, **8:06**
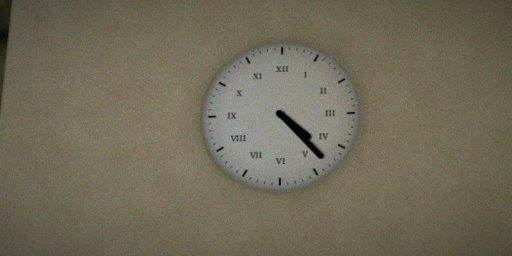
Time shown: **4:23**
